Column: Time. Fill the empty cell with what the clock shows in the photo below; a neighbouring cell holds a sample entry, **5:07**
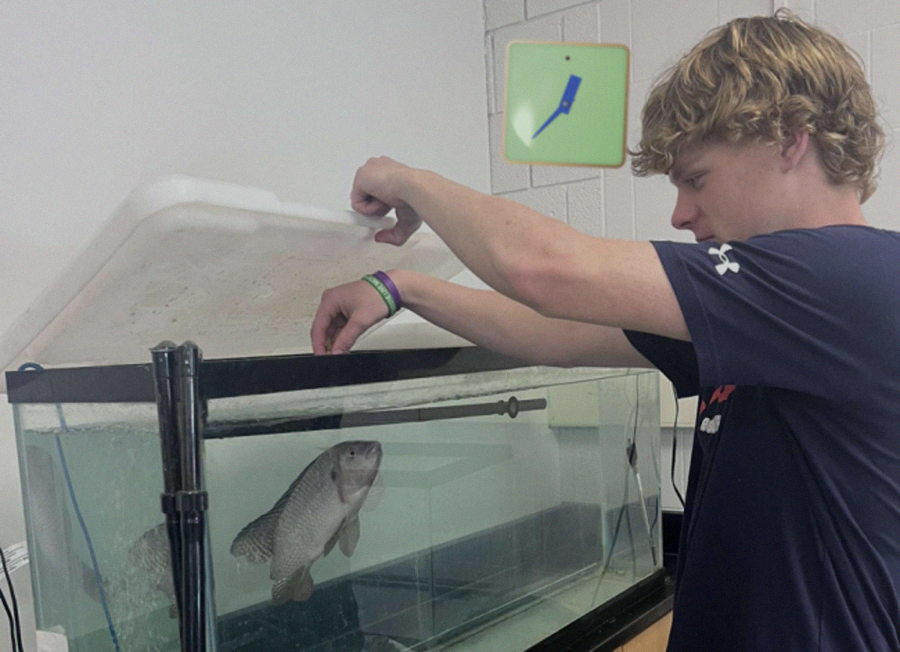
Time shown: **12:37**
